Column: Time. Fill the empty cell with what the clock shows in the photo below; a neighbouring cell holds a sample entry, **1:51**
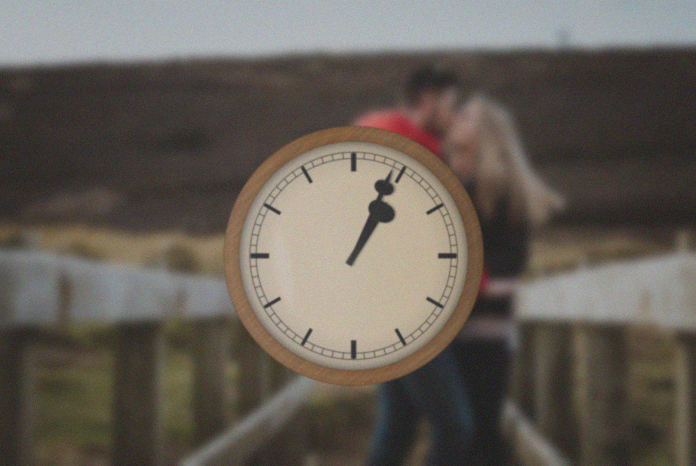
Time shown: **1:04**
